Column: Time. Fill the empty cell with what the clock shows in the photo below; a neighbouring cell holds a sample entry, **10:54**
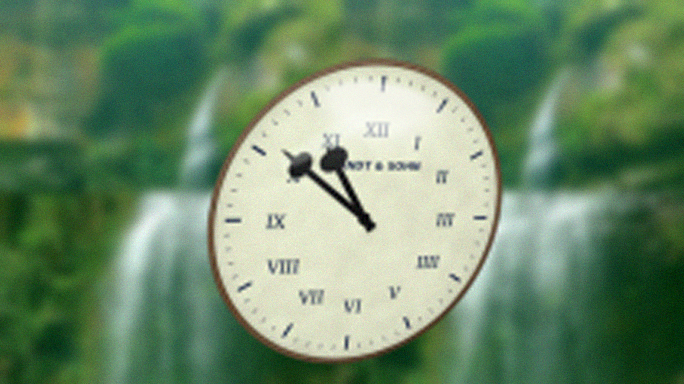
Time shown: **10:51**
